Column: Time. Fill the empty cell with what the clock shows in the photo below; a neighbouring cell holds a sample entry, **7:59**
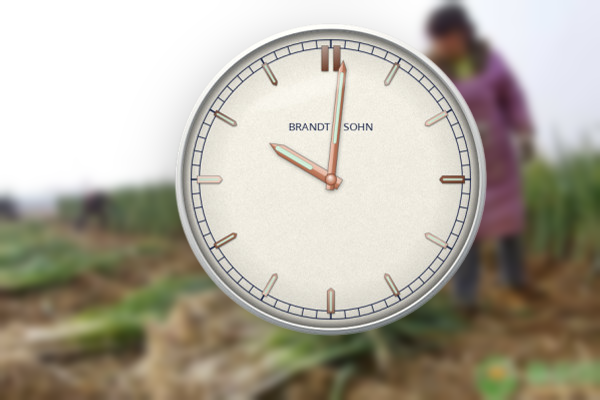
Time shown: **10:01**
